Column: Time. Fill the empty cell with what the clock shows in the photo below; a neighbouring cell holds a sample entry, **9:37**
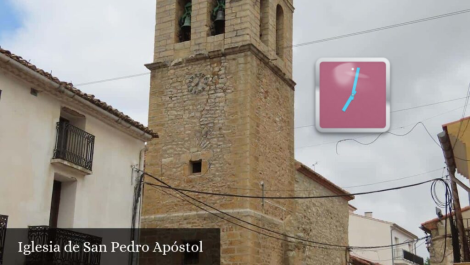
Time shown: **7:02**
